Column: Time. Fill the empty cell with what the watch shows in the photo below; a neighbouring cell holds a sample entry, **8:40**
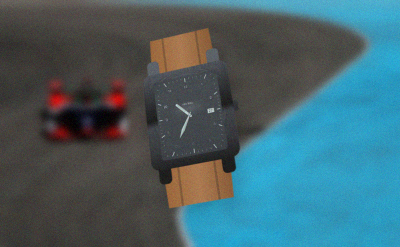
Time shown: **10:35**
